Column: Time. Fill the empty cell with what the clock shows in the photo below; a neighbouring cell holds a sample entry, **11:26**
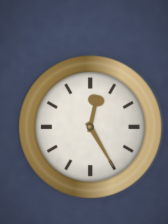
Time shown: **12:25**
